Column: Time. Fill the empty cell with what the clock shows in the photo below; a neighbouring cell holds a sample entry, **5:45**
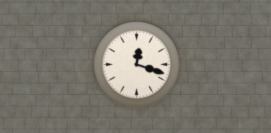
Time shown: **12:18**
